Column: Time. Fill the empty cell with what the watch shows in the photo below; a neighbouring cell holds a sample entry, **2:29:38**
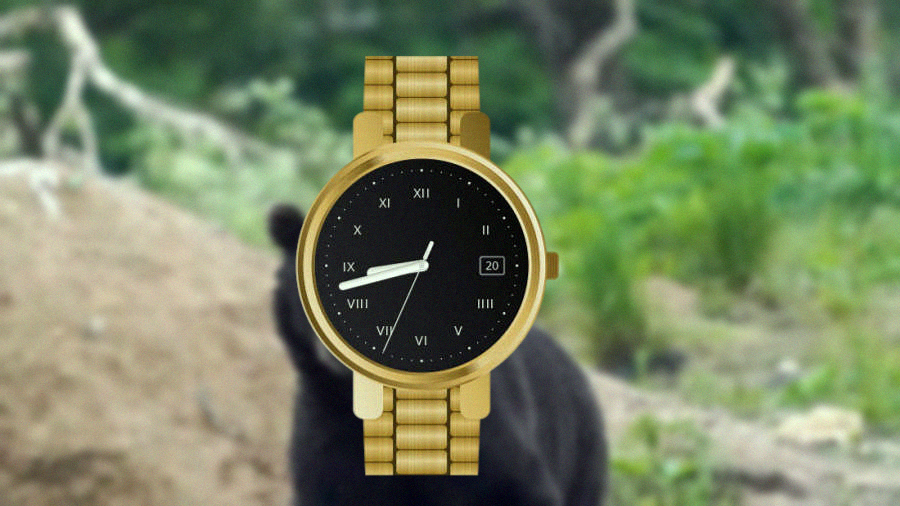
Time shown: **8:42:34**
